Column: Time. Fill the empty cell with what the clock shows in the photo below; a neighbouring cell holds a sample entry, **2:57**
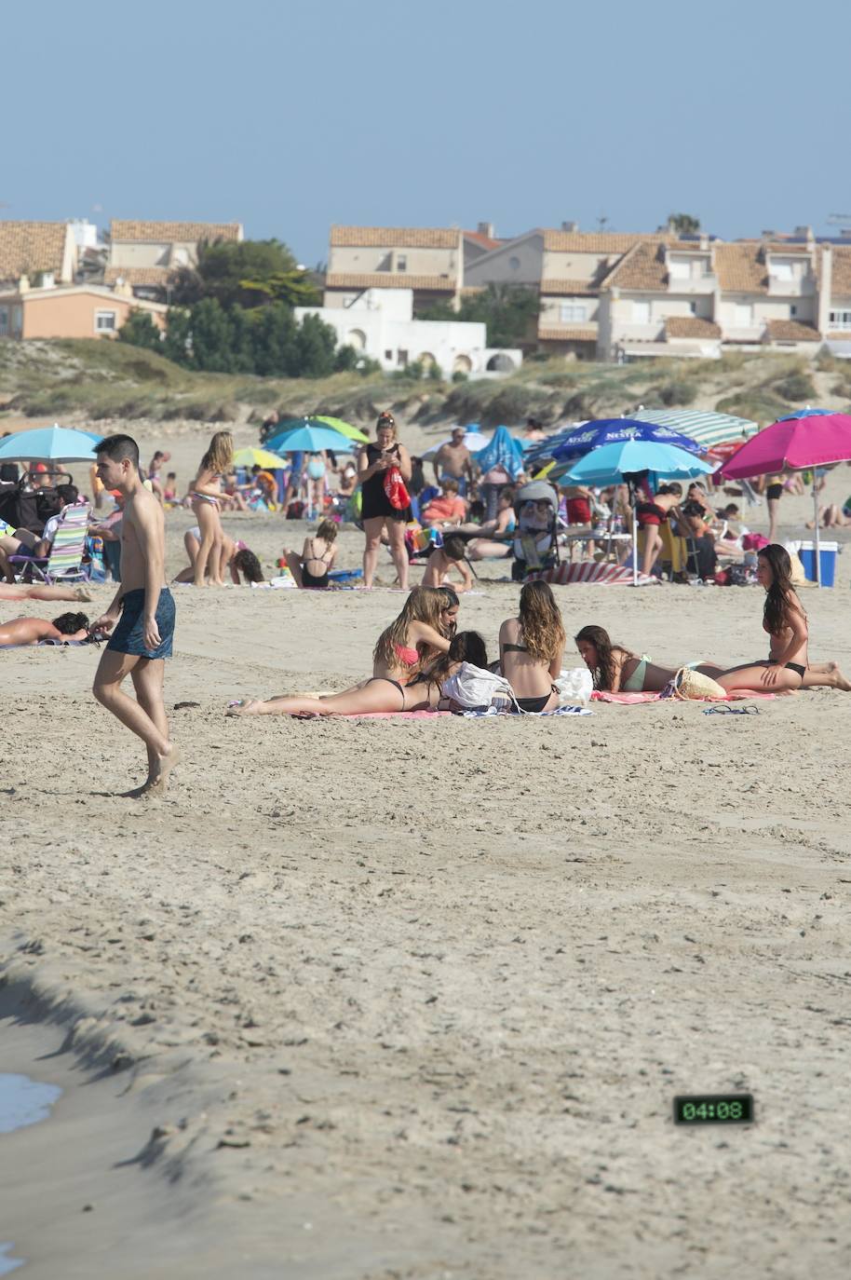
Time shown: **4:08**
